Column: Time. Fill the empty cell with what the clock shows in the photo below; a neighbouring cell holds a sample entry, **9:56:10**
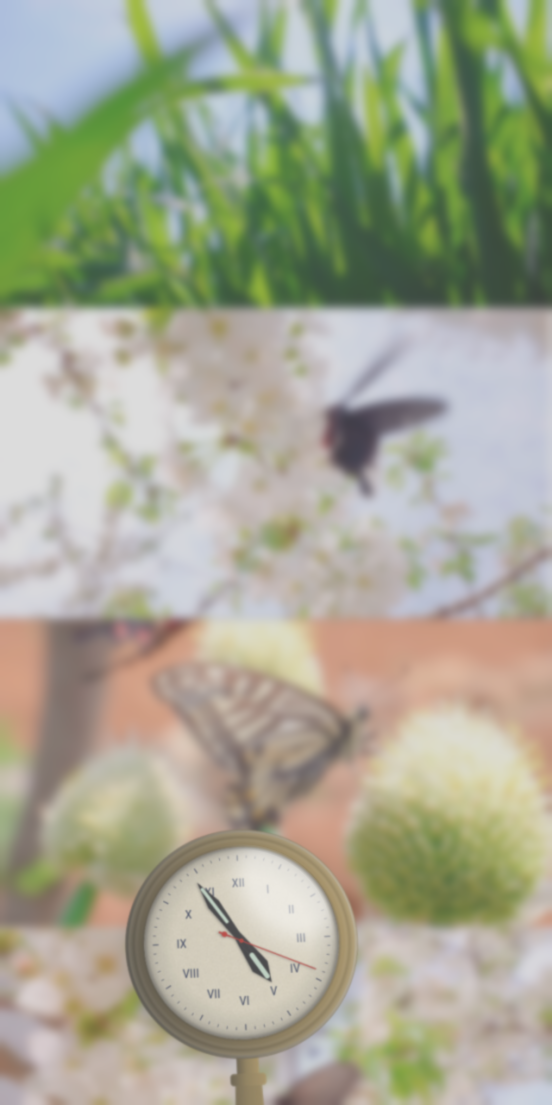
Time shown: **4:54:19**
